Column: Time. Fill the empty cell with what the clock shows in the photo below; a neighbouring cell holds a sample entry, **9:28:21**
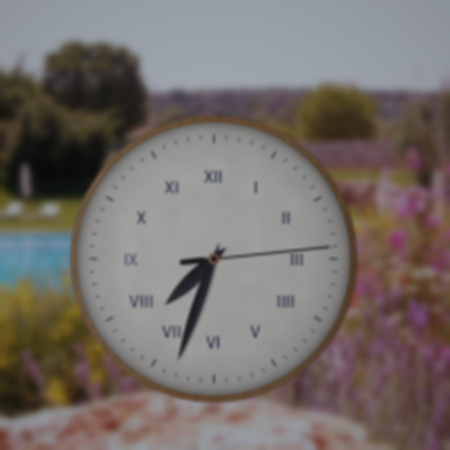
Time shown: **7:33:14**
